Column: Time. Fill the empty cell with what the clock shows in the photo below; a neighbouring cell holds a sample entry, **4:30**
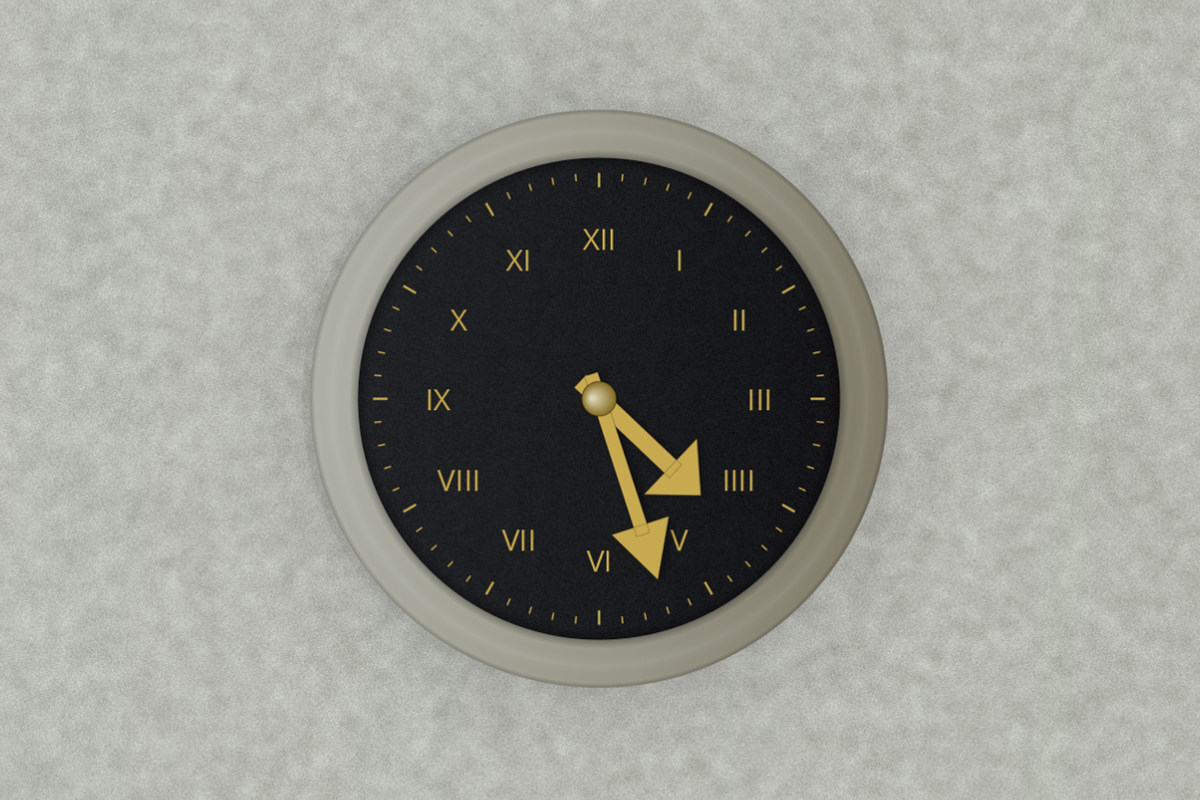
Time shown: **4:27**
